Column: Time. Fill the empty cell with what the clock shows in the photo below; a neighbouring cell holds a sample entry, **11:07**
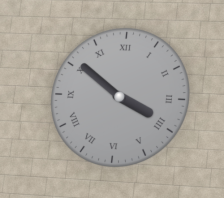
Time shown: **3:51**
